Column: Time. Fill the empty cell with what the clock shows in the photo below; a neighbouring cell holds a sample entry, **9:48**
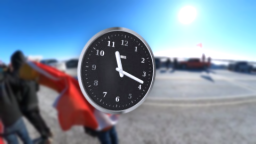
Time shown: **11:18**
